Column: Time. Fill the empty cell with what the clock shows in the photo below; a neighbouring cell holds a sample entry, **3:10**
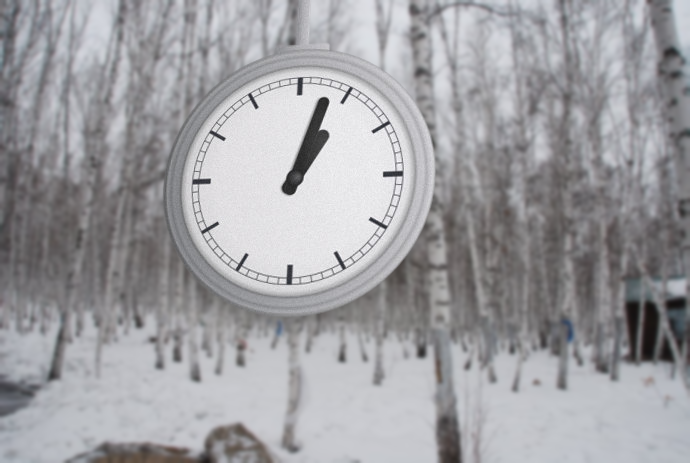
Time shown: **1:03**
